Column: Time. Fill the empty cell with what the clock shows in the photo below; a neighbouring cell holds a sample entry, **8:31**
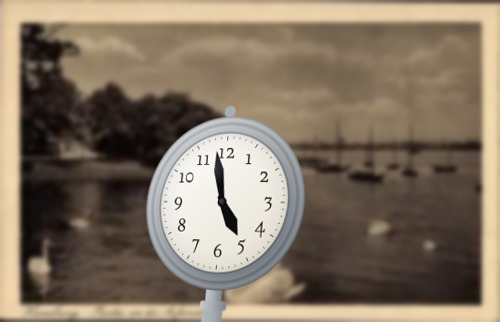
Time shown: **4:58**
